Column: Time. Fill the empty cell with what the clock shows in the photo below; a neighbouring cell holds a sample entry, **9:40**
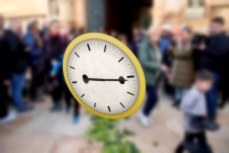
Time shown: **9:16**
